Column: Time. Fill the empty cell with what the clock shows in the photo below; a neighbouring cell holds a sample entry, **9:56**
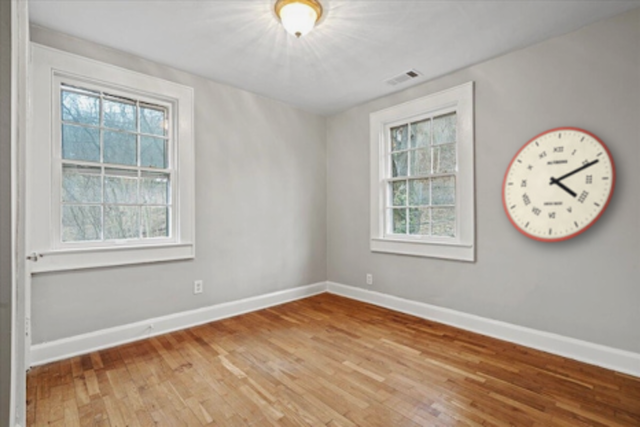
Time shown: **4:11**
